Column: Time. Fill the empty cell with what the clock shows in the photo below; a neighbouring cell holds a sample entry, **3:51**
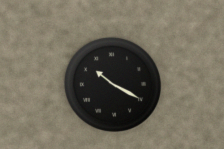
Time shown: **10:20**
